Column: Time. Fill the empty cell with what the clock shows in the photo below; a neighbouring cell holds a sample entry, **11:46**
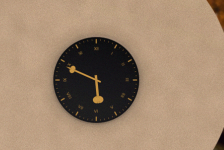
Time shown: **5:49**
